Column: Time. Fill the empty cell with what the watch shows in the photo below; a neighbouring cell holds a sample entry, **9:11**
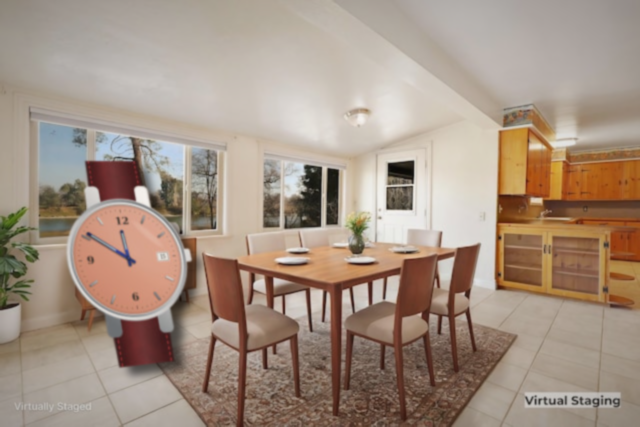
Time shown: **11:51**
